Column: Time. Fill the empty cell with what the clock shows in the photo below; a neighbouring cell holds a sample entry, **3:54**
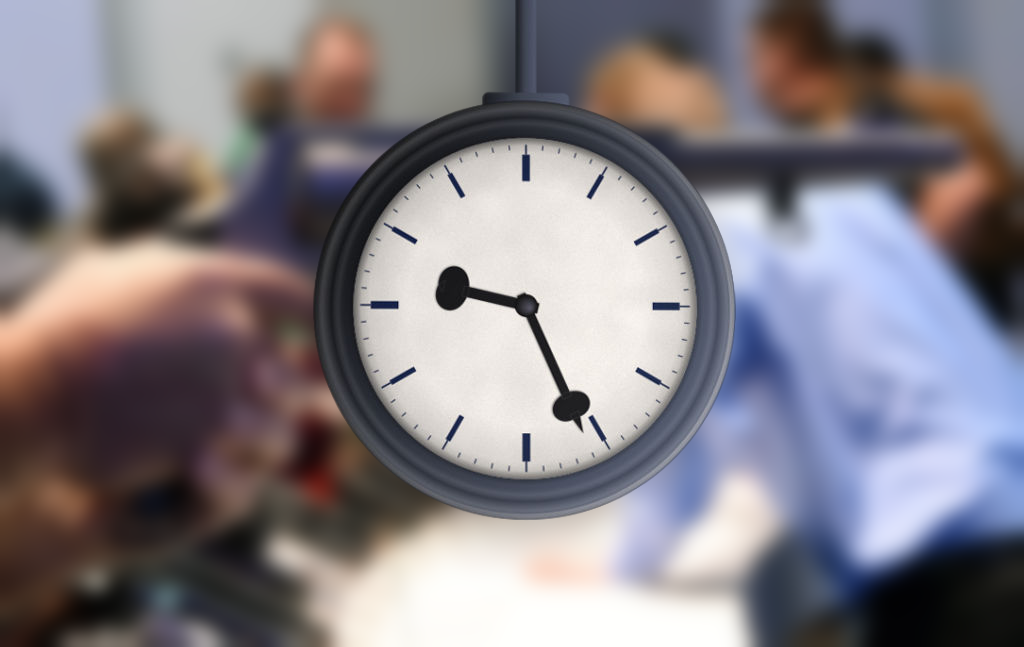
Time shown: **9:26**
